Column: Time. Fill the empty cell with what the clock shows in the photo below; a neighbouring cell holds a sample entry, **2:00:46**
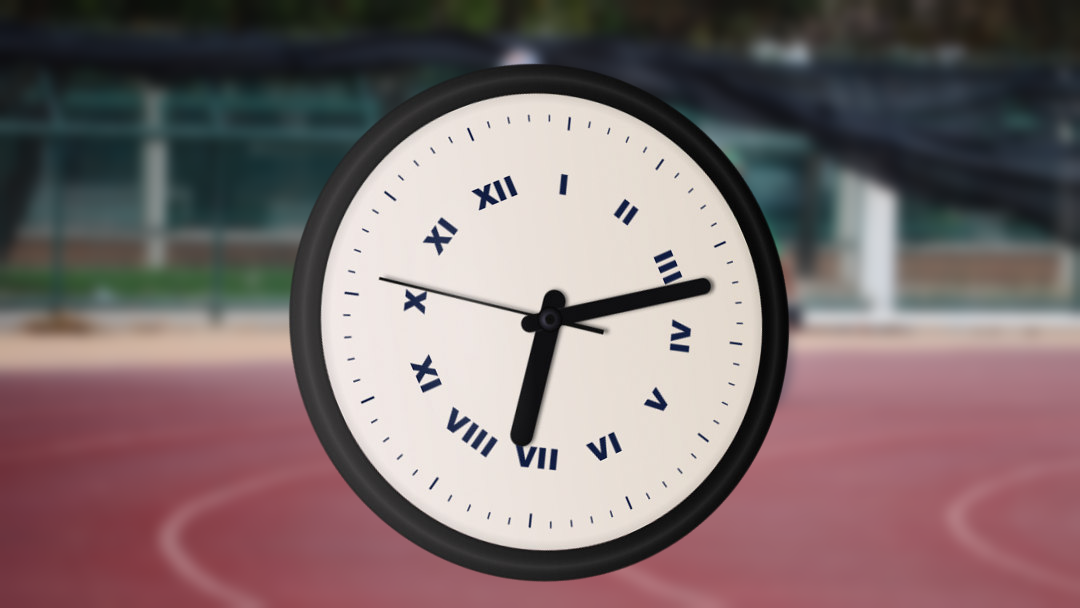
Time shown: **7:16:51**
